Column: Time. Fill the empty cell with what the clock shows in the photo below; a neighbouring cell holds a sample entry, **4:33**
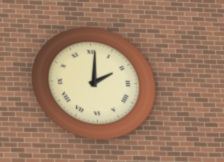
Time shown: **2:01**
